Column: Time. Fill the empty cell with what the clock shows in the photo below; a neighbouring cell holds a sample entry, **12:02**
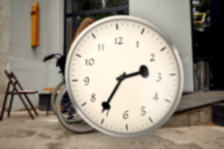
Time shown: **2:36**
